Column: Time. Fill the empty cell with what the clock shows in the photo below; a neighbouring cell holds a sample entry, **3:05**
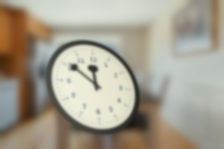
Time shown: **11:51**
